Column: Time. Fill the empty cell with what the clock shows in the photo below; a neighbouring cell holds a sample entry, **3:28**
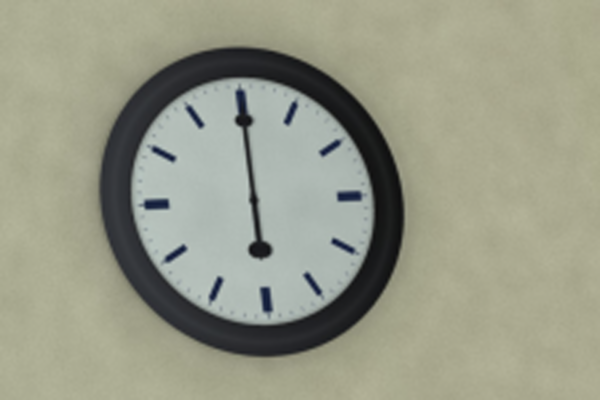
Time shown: **6:00**
